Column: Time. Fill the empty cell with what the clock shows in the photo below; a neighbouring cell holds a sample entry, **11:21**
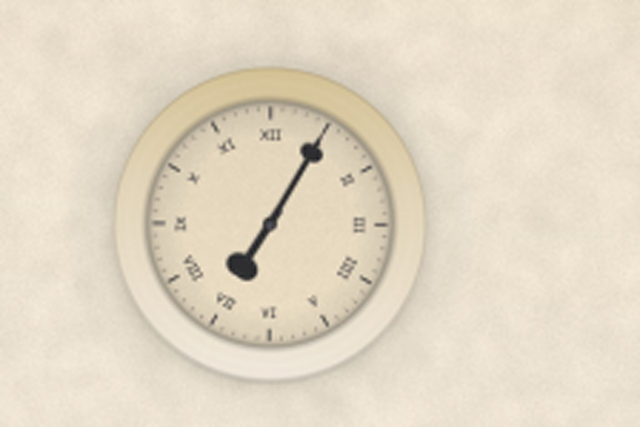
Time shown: **7:05**
